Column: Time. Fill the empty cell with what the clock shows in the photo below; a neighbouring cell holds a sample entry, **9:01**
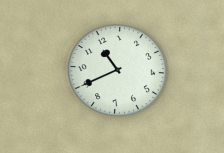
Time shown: **11:45**
